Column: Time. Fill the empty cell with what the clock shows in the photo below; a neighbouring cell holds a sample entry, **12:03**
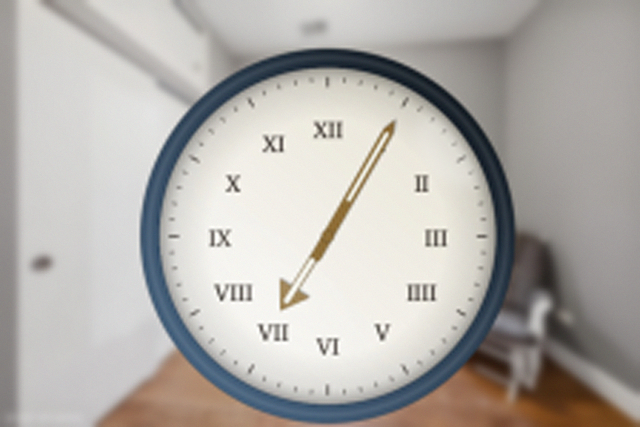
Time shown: **7:05**
